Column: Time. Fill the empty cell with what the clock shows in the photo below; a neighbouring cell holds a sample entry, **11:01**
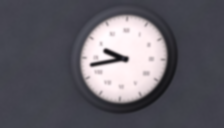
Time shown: **9:43**
